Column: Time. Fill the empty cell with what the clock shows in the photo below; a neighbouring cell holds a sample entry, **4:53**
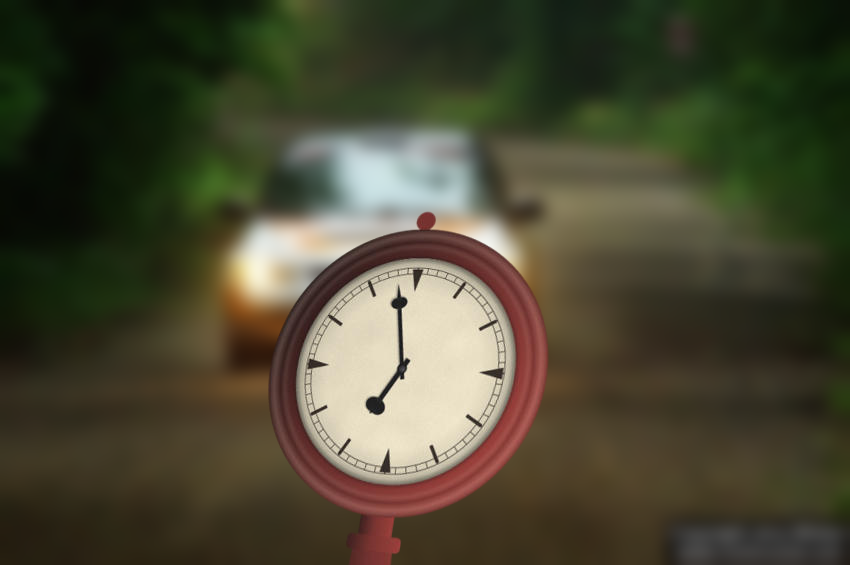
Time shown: **6:58**
